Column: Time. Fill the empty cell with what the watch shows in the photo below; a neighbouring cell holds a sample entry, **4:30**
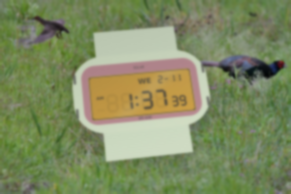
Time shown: **1:37**
